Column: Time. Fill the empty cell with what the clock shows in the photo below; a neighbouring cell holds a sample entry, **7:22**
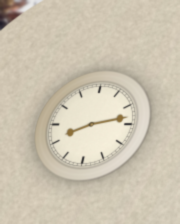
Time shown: **8:13**
